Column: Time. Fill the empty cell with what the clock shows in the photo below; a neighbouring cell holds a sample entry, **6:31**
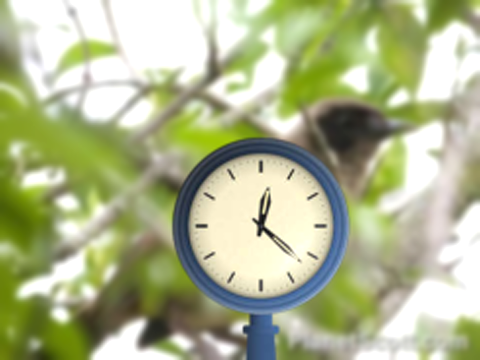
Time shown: **12:22**
